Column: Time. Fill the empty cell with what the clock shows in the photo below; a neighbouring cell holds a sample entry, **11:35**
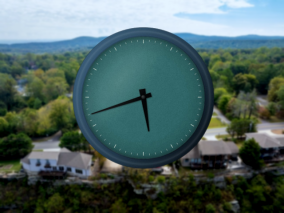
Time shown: **5:42**
